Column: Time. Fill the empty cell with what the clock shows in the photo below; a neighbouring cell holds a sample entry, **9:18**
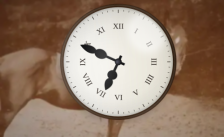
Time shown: **6:49**
